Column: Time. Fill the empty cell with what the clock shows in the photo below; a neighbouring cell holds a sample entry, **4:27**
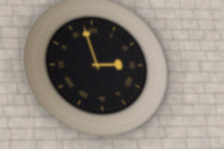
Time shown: **2:58**
